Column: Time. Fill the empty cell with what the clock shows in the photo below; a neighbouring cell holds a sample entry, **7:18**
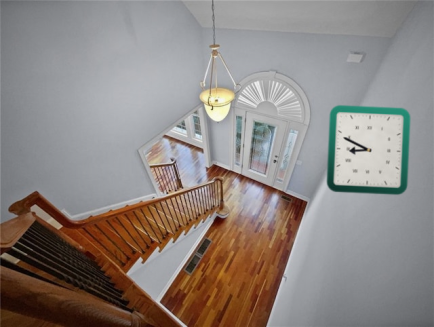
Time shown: **8:49**
